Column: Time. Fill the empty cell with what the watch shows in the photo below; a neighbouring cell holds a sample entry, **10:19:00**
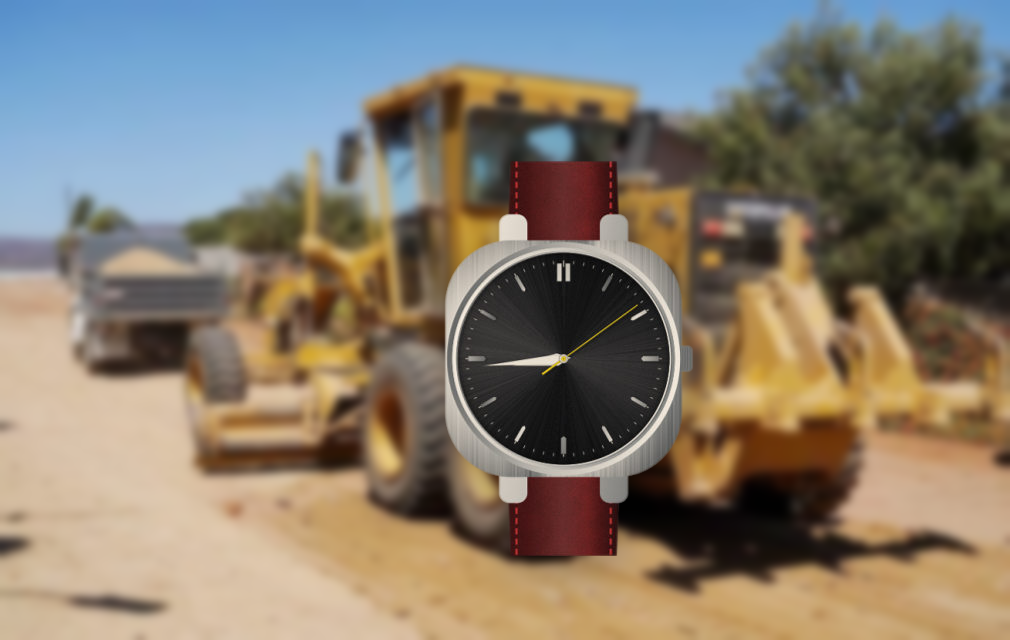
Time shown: **8:44:09**
